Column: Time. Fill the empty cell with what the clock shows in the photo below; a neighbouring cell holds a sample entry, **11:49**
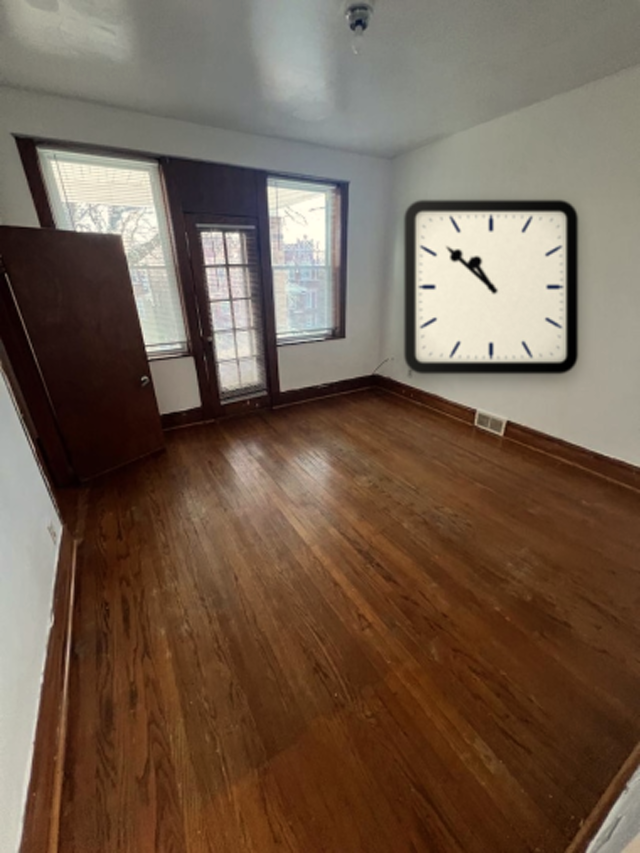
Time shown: **10:52**
